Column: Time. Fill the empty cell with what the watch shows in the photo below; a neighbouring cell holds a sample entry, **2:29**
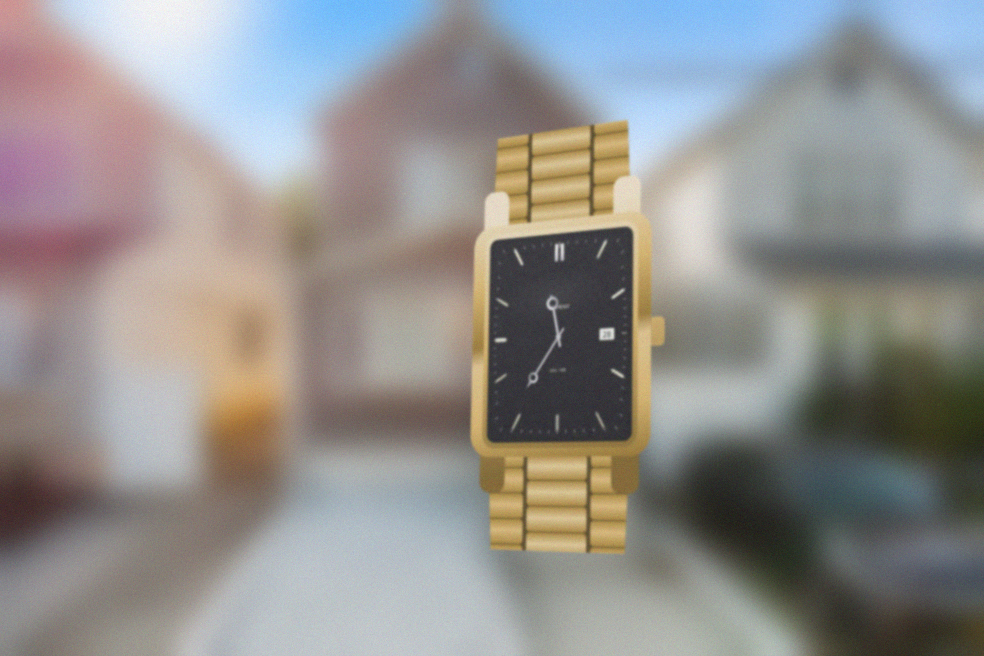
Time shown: **11:36**
